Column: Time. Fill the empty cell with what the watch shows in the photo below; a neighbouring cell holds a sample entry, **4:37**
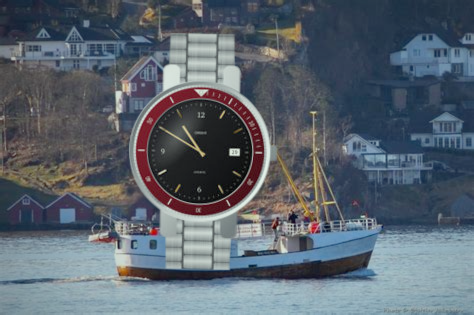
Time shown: **10:50**
